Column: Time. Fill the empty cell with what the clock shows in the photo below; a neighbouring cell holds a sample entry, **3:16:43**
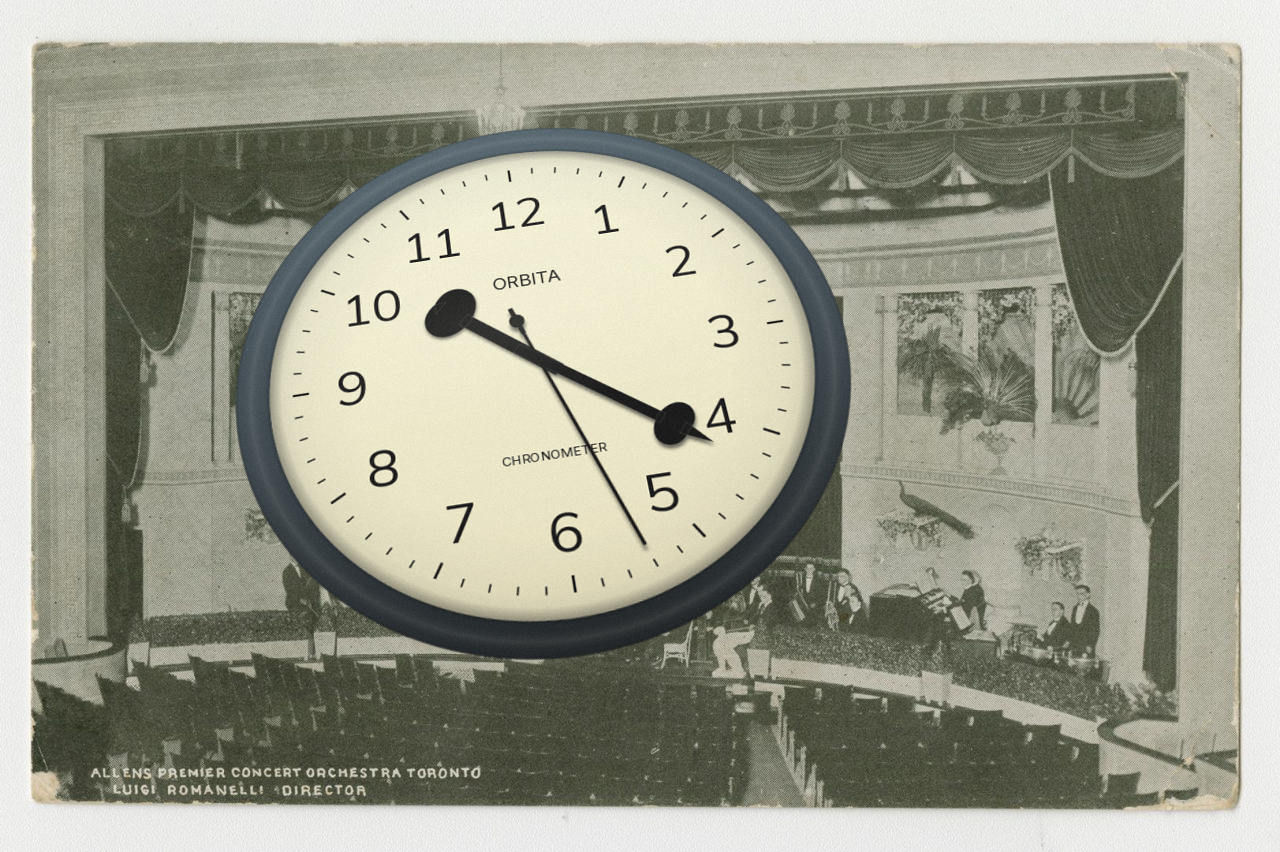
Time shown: **10:21:27**
